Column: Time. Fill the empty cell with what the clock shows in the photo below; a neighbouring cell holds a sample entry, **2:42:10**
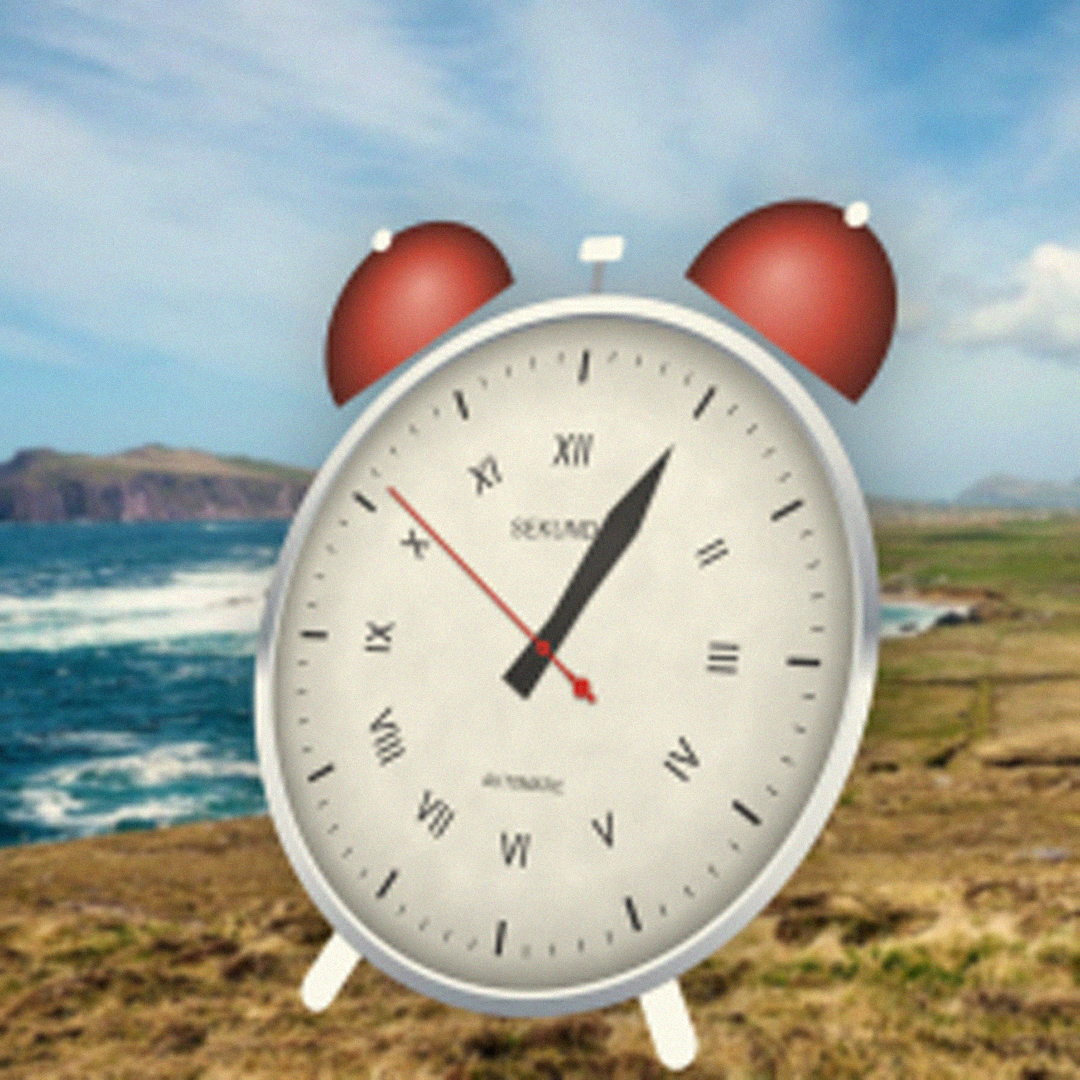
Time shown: **1:04:51**
